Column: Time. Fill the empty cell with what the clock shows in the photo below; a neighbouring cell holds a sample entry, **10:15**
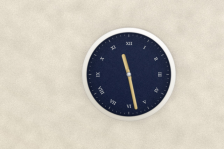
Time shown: **11:28**
